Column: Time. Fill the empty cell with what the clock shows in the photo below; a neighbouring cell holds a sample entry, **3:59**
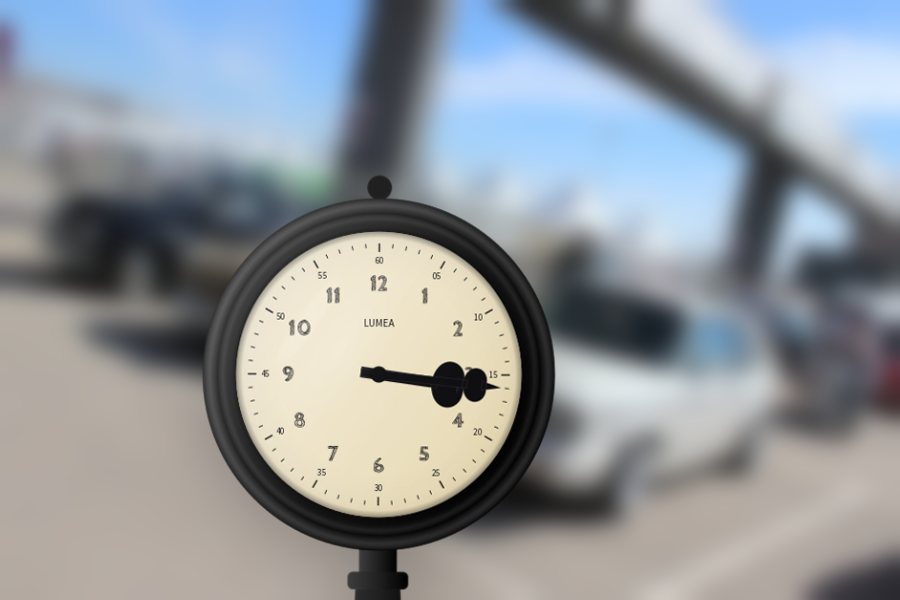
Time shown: **3:16**
